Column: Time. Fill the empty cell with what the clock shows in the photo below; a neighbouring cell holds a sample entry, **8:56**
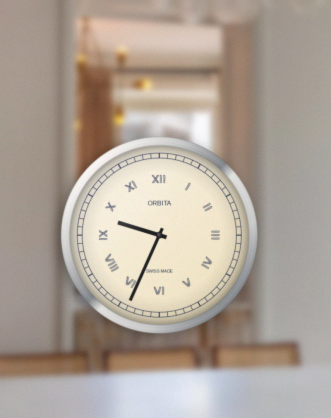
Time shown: **9:34**
